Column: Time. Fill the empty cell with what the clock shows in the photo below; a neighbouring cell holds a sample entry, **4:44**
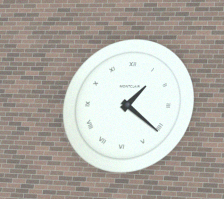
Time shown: **1:21**
